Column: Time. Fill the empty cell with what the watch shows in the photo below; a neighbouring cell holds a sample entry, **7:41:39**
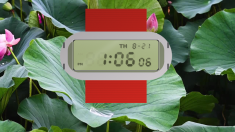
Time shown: **1:06:06**
